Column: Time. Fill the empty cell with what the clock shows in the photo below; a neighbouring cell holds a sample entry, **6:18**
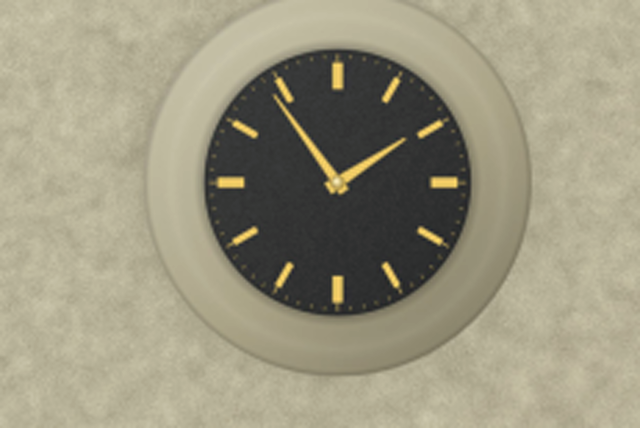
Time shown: **1:54**
